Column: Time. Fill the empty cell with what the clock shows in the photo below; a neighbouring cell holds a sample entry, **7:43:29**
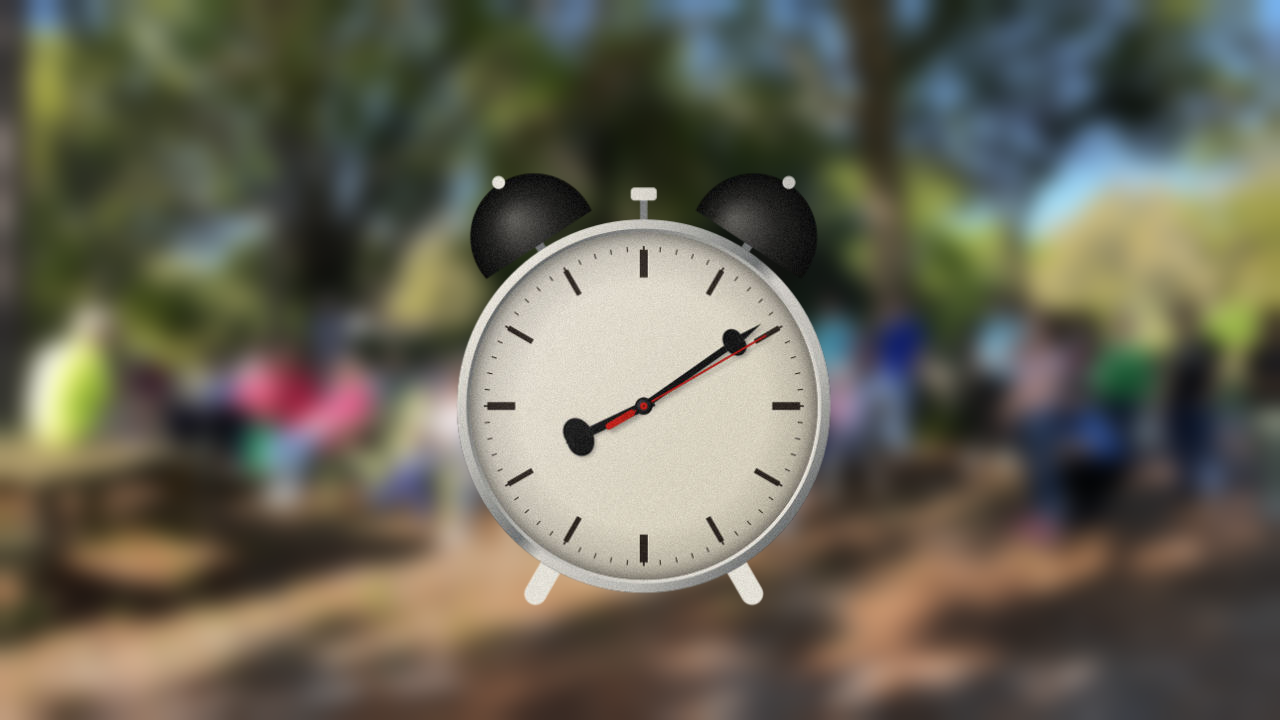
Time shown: **8:09:10**
